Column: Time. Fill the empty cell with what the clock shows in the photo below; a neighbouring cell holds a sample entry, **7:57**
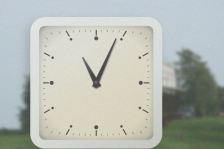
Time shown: **11:04**
